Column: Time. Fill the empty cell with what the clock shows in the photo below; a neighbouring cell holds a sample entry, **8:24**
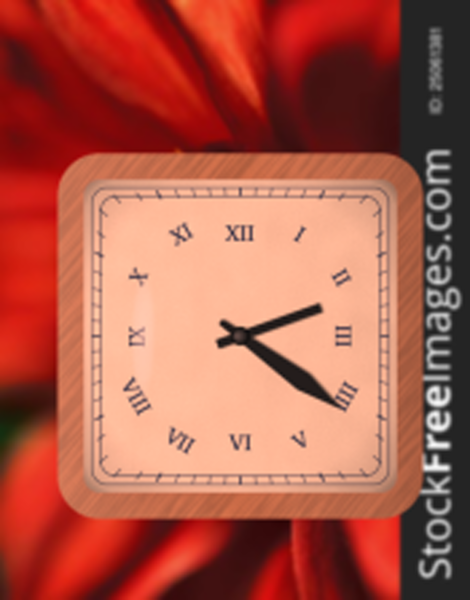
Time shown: **2:21**
